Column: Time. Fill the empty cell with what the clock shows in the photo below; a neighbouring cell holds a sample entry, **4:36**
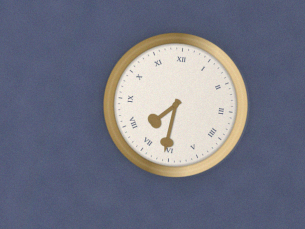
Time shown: **7:31**
